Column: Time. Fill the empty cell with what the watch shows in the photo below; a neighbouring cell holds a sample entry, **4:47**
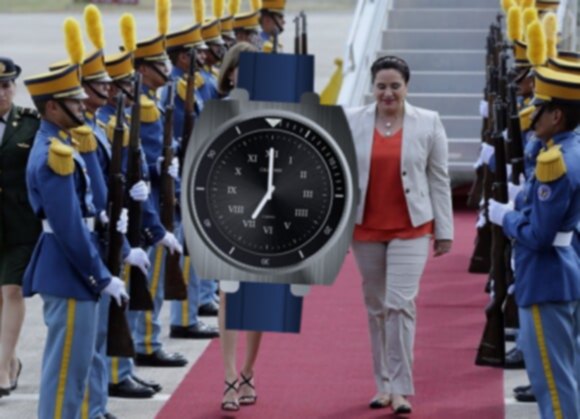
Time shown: **7:00**
